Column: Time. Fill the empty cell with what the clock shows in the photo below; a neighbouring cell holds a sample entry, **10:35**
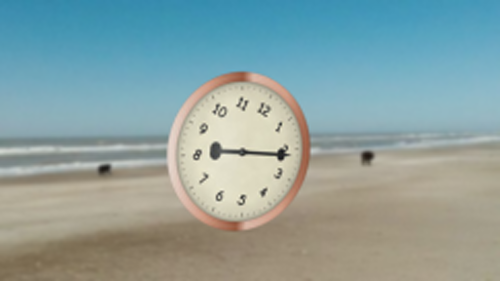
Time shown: **8:11**
